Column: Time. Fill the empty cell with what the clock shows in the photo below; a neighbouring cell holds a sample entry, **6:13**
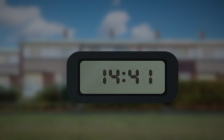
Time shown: **14:41**
